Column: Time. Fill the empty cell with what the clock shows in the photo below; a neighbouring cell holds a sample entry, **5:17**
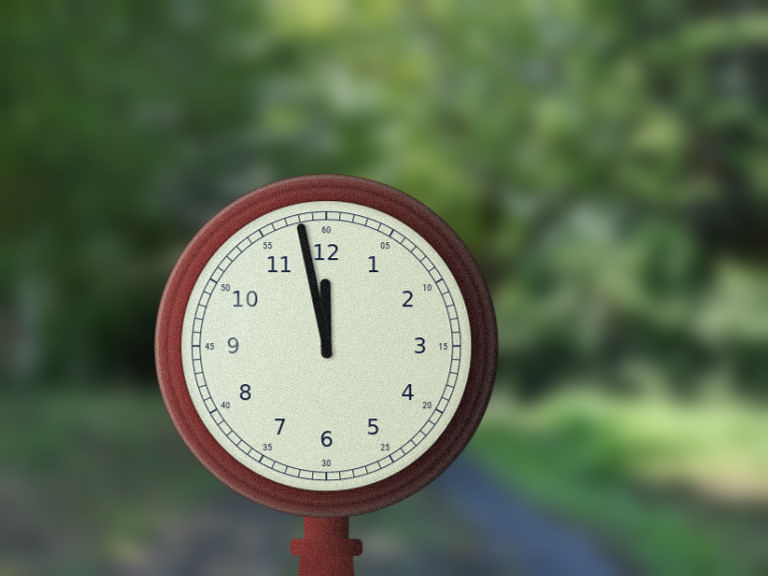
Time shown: **11:58**
